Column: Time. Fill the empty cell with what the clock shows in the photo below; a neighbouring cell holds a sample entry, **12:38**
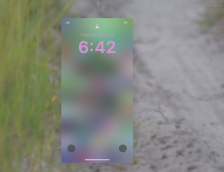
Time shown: **6:42**
